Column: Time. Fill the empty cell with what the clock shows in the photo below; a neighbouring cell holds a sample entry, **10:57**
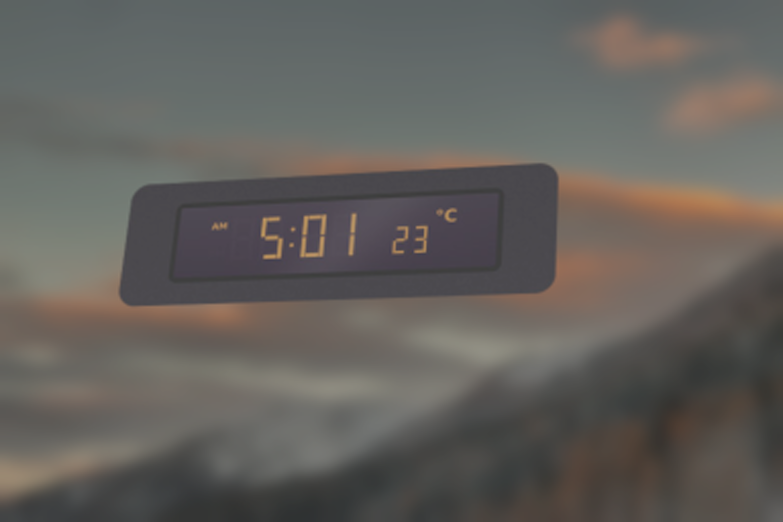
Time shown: **5:01**
